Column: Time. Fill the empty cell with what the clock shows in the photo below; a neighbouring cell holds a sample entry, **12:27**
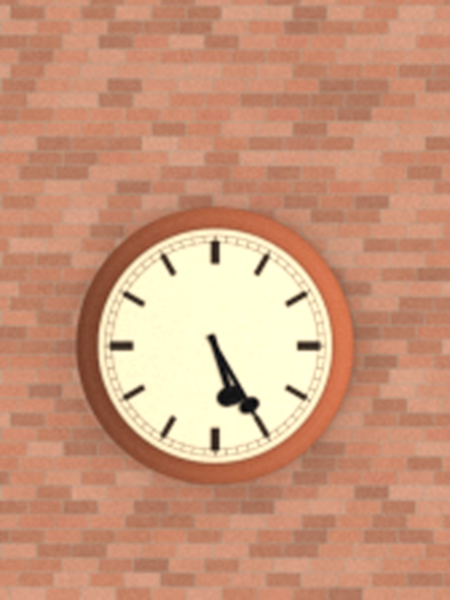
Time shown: **5:25**
